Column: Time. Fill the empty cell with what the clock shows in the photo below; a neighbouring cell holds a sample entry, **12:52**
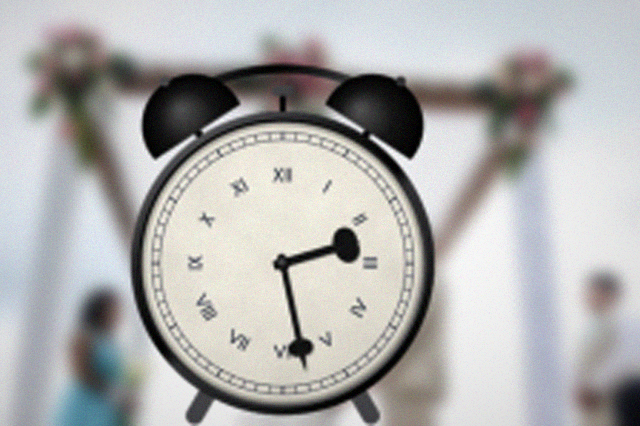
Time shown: **2:28**
